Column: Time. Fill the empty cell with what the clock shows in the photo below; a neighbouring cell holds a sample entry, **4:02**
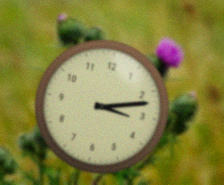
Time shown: **3:12**
